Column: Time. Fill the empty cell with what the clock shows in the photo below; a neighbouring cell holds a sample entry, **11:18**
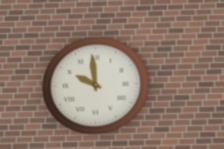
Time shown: **9:59**
